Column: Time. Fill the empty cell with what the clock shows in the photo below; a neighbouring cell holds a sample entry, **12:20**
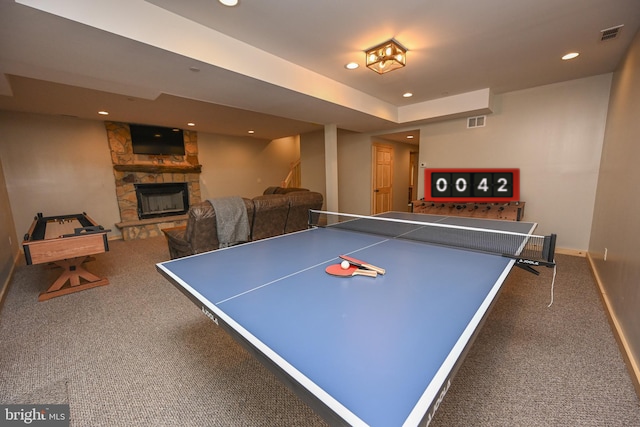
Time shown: **0:42**
